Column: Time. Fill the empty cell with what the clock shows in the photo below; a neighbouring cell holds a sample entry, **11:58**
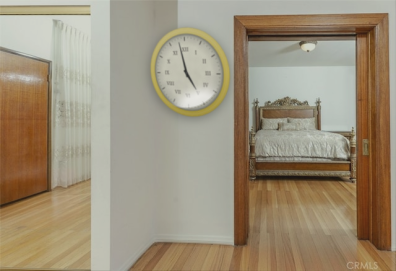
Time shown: **4:58**
